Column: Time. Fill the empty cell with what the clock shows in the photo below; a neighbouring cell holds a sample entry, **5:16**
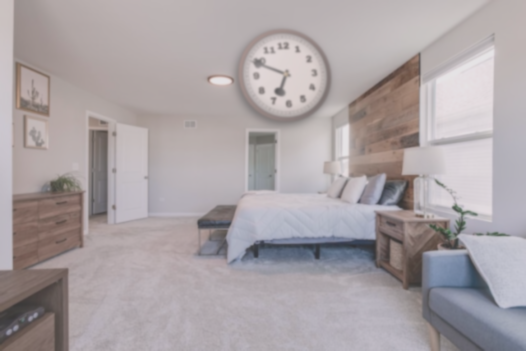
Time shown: **6:49**
